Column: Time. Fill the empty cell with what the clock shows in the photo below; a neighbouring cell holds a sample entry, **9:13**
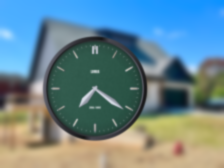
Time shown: **7:21**
